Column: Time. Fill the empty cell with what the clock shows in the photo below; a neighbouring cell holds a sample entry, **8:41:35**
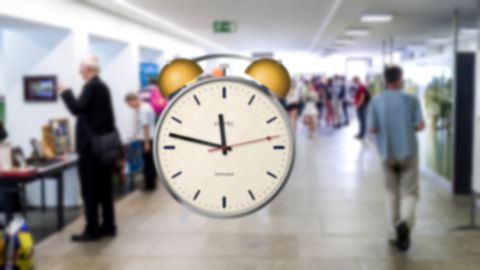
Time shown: **11:47:13**
